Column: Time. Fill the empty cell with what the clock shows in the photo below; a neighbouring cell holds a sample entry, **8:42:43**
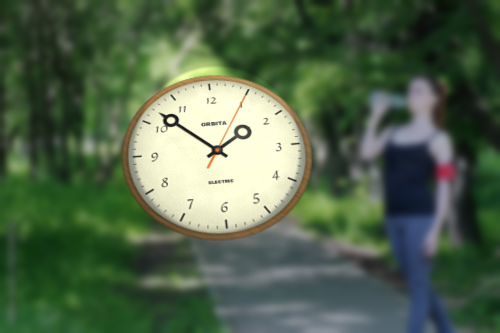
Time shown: **1:52:05**
